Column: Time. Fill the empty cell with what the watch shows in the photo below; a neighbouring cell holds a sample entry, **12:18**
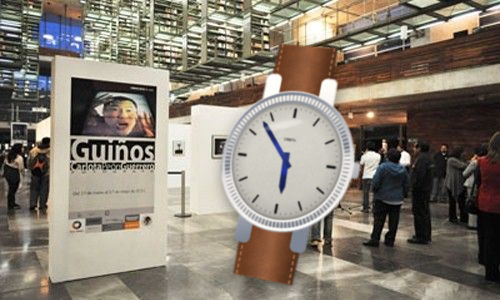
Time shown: **5:53**
